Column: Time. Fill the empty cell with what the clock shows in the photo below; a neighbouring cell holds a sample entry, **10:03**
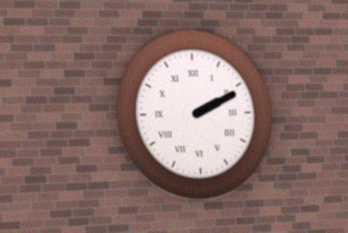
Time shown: **2:11**
